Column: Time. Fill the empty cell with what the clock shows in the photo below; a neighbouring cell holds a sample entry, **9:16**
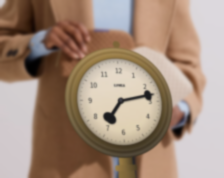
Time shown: **7:13**
